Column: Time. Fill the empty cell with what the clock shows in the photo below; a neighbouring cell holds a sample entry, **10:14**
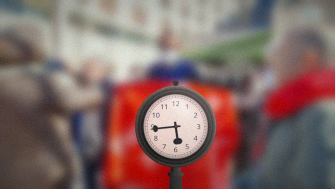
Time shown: **5:44**
